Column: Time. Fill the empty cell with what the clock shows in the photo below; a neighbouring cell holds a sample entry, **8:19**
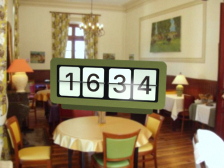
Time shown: **16:34**
